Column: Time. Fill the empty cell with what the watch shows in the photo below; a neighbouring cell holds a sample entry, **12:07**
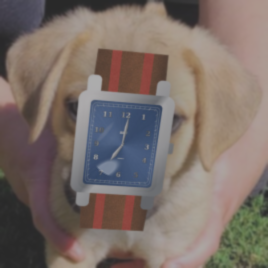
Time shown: **7:01**
